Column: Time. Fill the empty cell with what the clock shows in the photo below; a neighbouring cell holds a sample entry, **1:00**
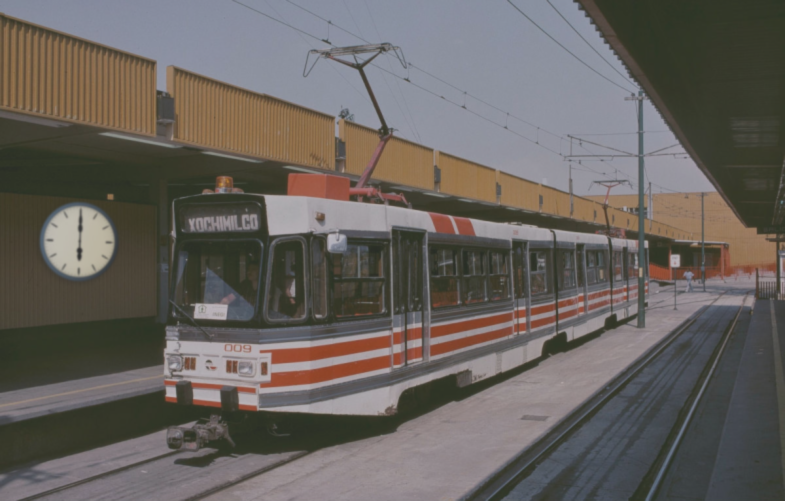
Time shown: **6:00**
